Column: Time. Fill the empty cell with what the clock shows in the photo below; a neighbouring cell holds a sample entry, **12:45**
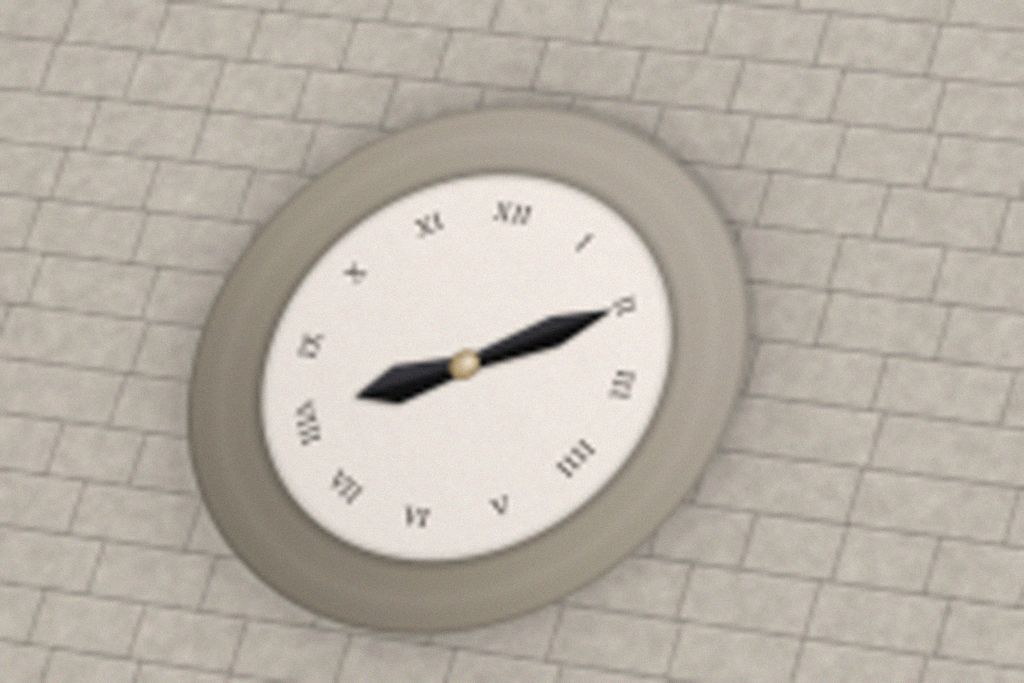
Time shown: **8:10**
